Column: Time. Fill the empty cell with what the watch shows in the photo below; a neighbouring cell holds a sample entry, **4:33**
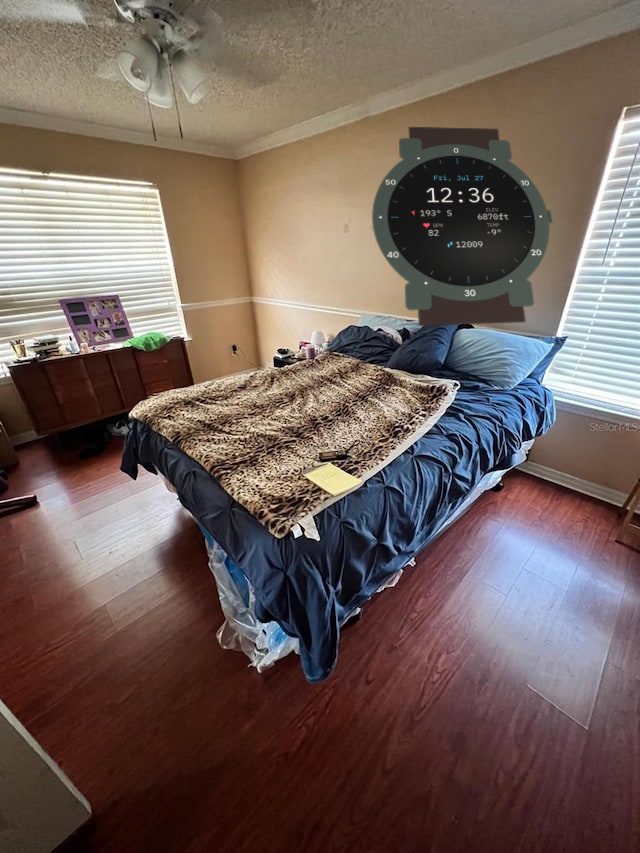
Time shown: **12:36**
